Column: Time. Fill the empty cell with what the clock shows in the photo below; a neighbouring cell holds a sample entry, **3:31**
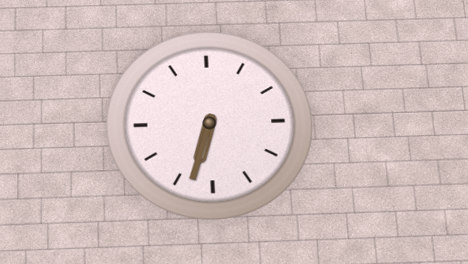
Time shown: **6:33**
